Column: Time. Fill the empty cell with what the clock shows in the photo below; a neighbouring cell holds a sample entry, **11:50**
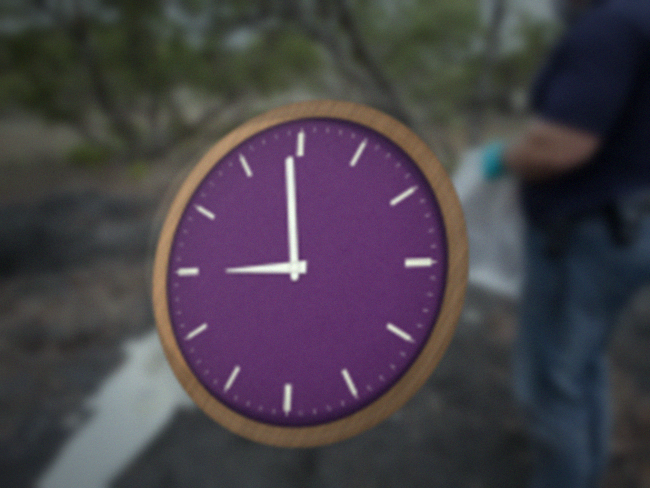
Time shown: **8:59**
